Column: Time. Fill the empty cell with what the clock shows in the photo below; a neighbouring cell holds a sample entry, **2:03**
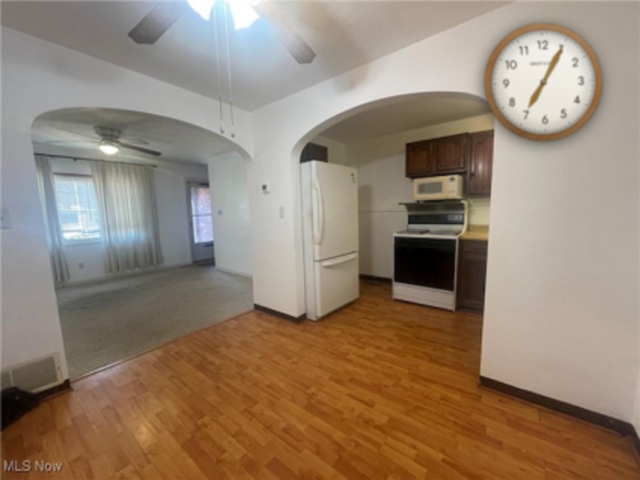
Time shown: **7:05**
